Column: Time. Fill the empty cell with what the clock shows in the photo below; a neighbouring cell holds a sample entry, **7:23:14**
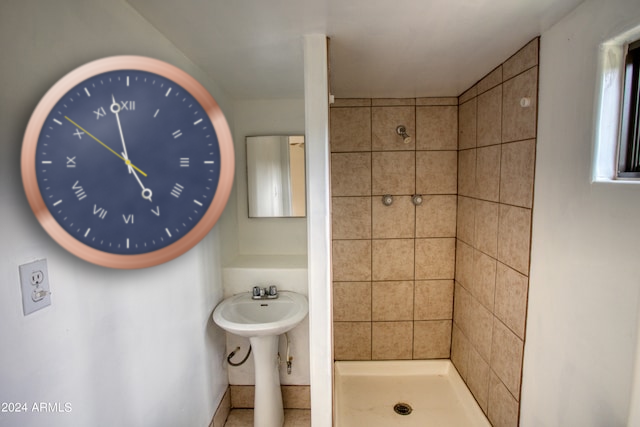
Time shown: **4:57:51**
